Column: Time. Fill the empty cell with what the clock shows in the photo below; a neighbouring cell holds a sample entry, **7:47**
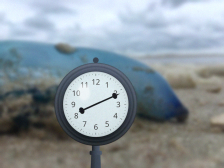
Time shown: **8:11**
